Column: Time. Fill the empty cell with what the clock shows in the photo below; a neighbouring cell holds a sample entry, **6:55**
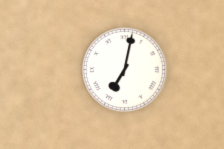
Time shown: **7:02**
